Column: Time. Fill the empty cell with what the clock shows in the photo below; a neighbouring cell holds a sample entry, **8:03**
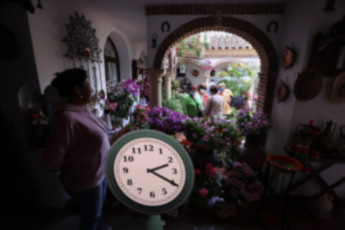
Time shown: **2:20**
